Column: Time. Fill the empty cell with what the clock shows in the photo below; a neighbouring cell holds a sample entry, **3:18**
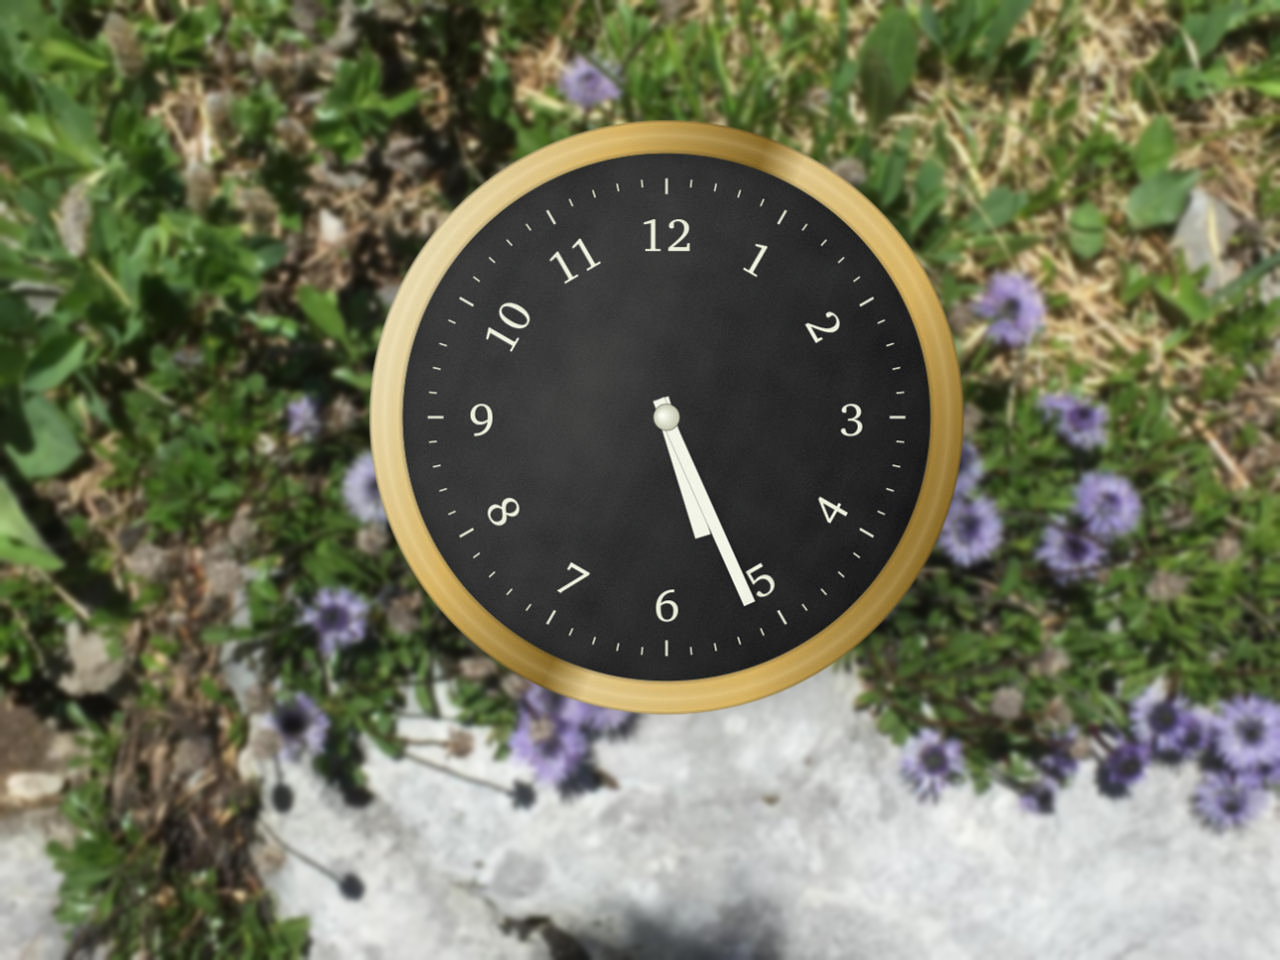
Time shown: **5:26**
